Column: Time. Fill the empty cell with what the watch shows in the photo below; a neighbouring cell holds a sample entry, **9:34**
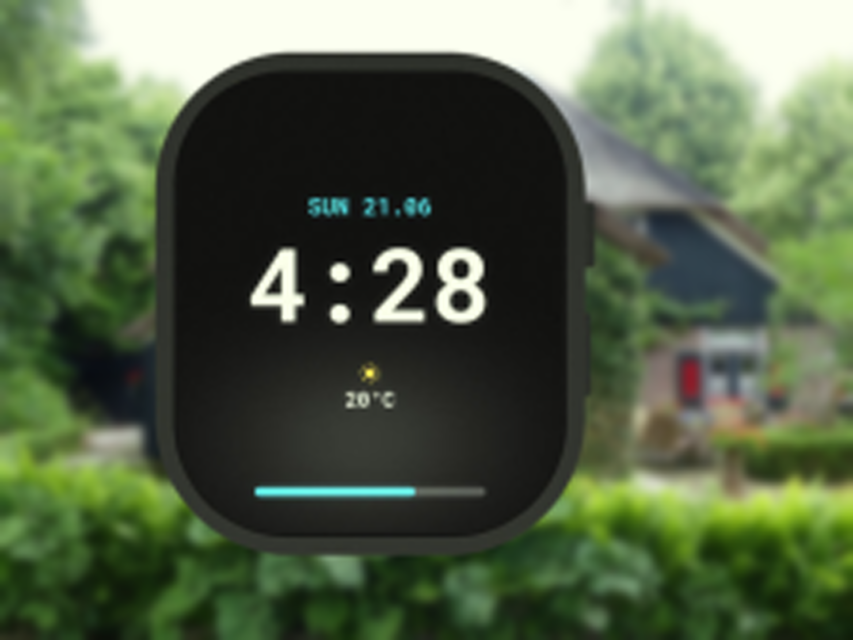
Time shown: **4:28**
